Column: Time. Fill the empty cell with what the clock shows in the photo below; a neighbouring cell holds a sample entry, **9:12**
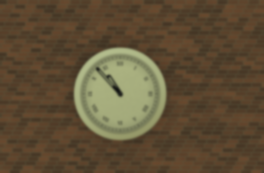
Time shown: **10:53**
